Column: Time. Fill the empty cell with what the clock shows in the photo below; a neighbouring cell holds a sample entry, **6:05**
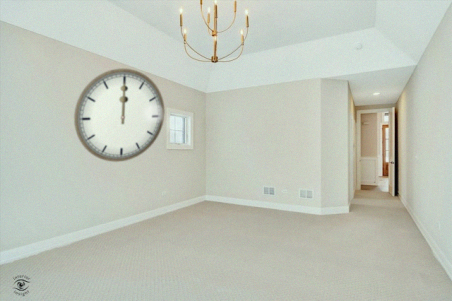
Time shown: **12:00**
